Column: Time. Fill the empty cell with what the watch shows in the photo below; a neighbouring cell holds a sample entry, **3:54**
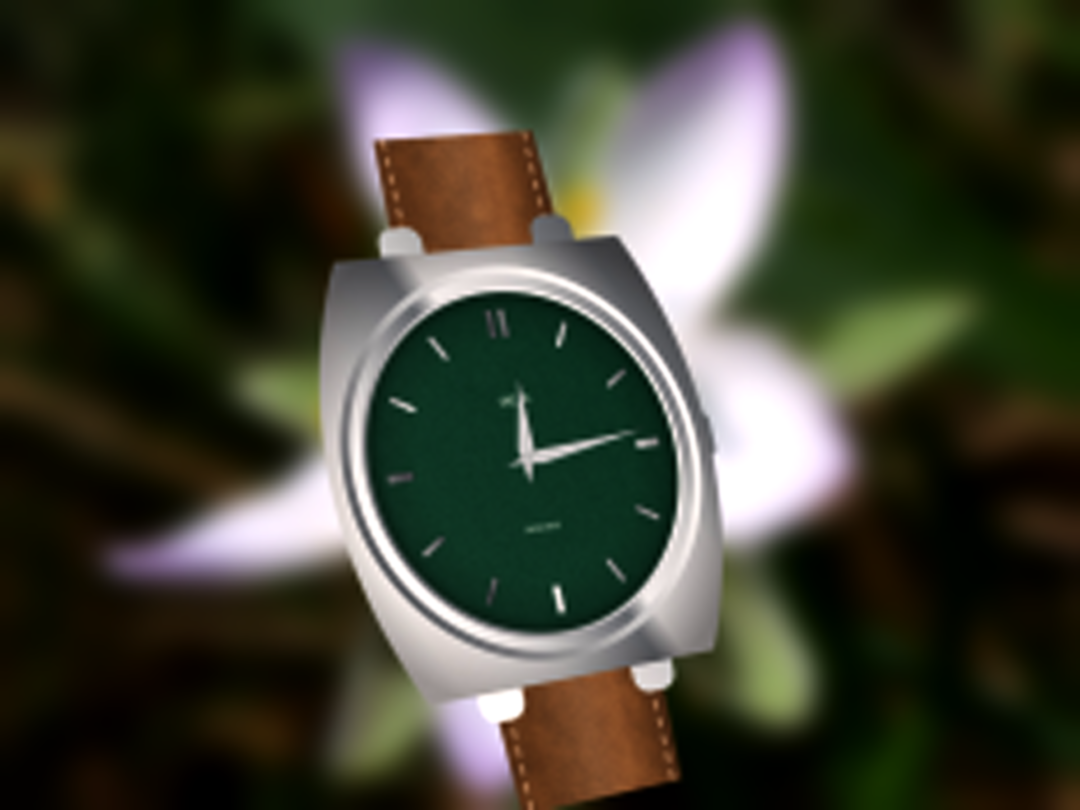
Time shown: **12:14**
